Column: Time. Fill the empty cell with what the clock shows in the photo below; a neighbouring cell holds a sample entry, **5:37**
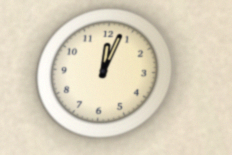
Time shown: **12:03**
